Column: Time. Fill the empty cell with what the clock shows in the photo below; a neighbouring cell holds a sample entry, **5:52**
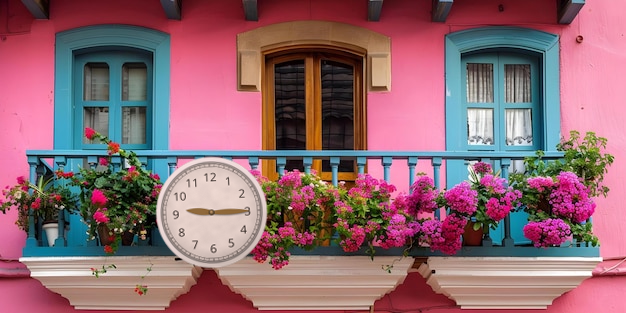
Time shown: **9:15**
